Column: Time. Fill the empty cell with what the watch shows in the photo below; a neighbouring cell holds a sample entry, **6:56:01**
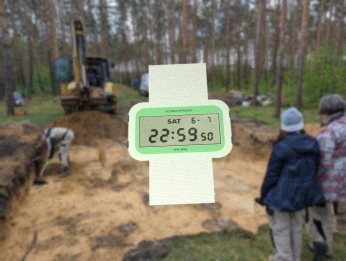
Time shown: **22:59:50**
